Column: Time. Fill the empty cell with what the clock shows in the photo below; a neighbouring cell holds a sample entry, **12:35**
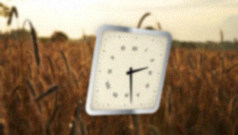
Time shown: **2:28**
